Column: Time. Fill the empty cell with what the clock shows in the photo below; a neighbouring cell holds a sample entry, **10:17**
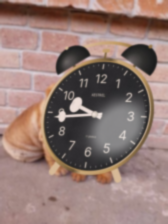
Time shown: **9:44**
